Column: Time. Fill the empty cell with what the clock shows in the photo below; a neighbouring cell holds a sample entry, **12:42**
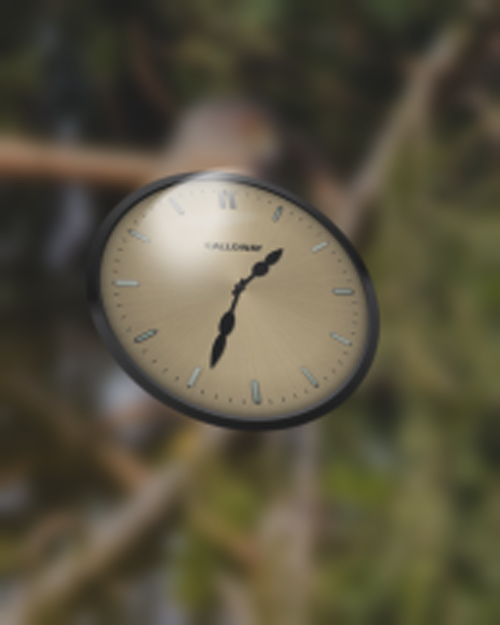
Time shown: **1:34**
